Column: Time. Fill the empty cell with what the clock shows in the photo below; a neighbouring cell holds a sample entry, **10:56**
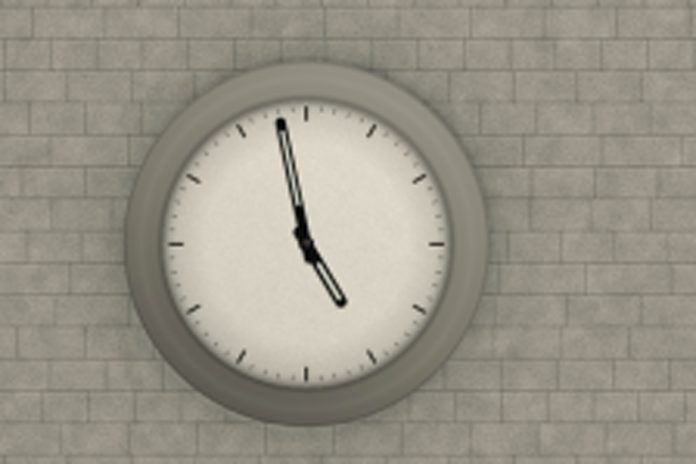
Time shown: **4:58**
